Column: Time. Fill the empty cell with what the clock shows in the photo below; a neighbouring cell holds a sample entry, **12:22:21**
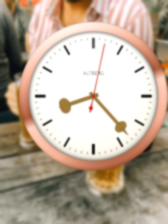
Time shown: **8:23:02**
